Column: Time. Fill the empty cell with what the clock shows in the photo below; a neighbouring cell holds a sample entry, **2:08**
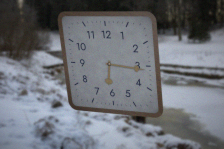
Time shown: **6:16**
